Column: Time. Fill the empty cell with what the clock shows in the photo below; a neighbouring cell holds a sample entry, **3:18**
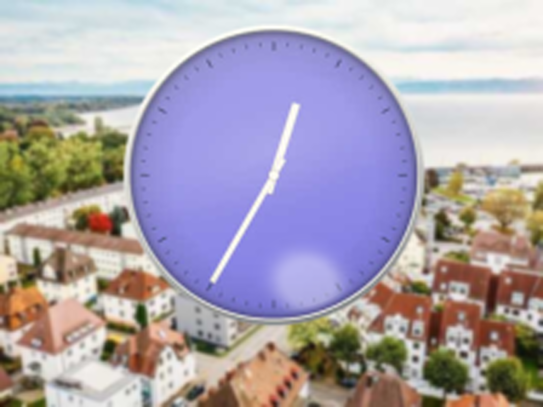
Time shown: **12:35**
